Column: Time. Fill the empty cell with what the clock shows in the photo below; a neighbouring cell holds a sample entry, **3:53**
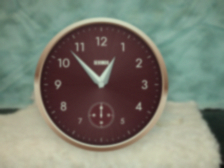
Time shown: **12:53**
